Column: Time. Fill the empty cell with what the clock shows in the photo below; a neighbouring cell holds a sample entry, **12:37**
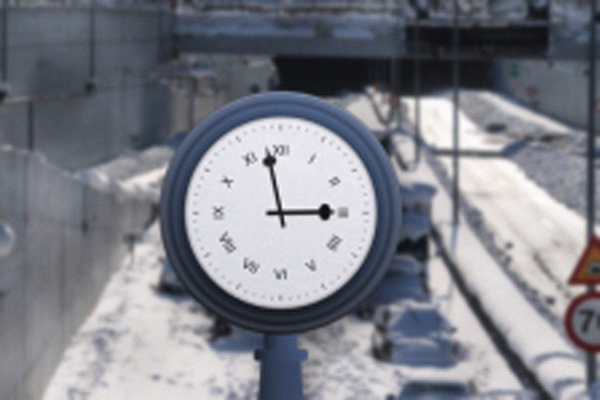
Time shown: **2:58**
